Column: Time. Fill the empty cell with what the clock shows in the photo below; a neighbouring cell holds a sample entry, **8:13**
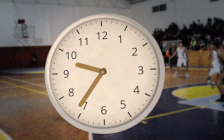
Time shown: **9:36**
